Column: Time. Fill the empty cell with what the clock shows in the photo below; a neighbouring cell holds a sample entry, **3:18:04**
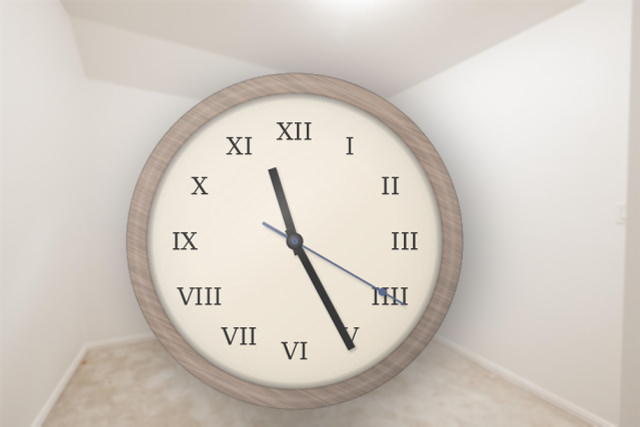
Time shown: **11:25:20**
